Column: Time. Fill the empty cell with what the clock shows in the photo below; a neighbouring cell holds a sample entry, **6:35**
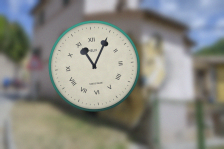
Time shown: **11:05**
